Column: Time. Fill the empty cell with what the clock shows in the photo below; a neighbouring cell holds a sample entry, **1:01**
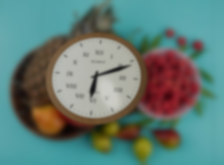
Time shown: **6:11**
